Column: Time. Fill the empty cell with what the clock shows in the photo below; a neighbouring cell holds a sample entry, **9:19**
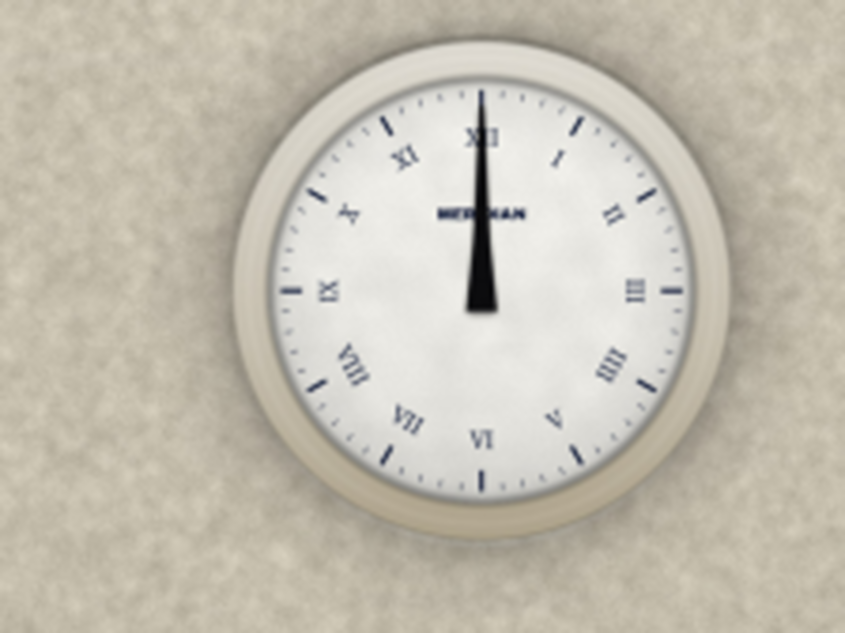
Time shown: **12:00**
